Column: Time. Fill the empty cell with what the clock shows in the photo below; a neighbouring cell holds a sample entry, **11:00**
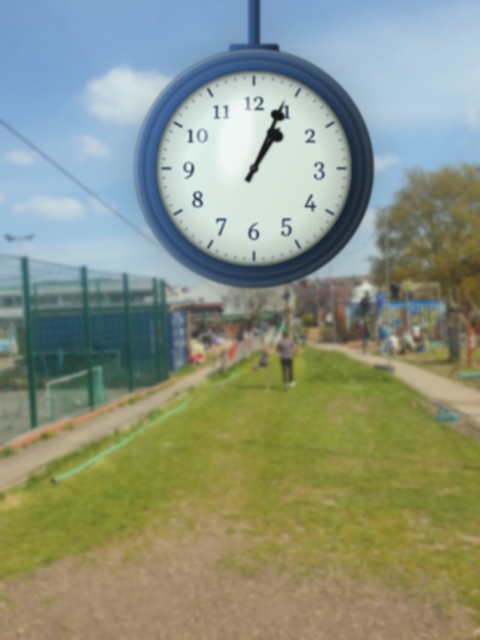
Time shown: **1:04**
